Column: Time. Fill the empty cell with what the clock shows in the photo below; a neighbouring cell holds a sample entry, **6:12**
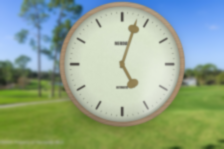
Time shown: **5:03**
